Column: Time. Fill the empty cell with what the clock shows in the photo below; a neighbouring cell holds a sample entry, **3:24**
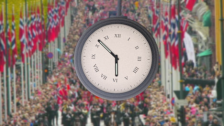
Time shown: **5:52**
